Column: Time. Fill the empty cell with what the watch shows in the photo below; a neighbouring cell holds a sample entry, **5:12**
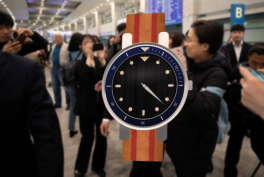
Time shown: **4:22**
